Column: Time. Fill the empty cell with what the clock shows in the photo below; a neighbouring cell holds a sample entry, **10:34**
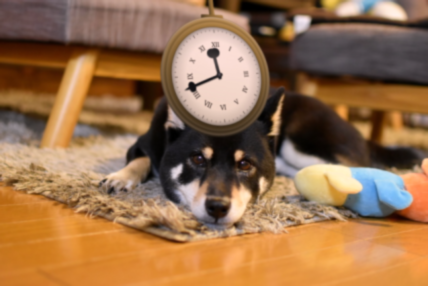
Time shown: **11:42**
